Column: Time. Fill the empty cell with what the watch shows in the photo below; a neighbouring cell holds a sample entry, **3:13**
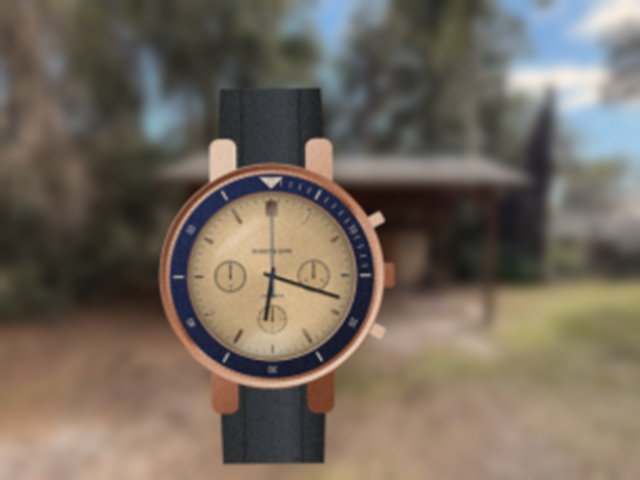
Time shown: **6:18**
